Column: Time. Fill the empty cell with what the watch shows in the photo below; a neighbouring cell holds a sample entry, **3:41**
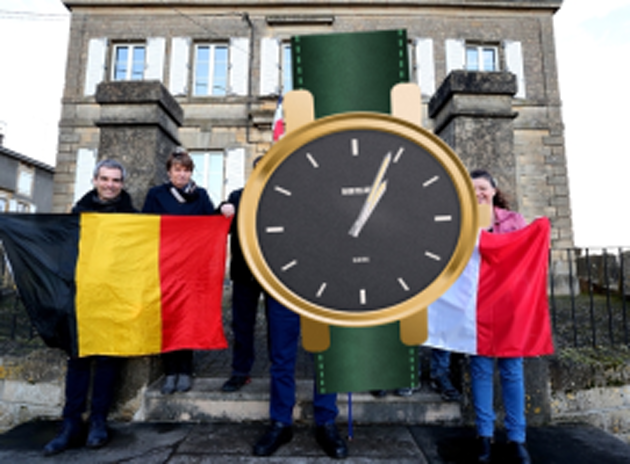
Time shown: **1:04**
